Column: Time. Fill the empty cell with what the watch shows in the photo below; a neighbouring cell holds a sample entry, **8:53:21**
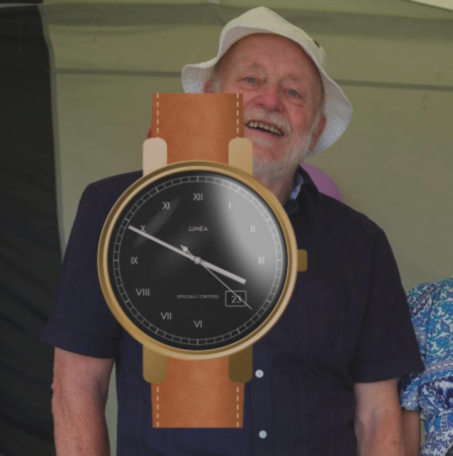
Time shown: **3:49:22**
